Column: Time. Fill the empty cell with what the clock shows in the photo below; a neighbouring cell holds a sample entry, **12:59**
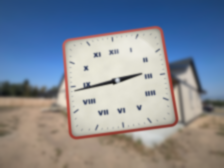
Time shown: **2:44**
